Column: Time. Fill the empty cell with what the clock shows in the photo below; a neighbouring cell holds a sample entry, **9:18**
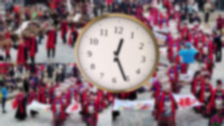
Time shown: **12:26**
